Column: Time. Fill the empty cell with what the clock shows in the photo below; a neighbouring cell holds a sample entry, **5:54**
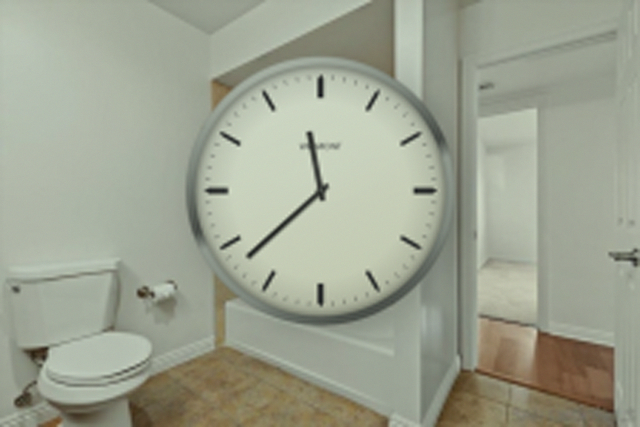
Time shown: **11:38**
